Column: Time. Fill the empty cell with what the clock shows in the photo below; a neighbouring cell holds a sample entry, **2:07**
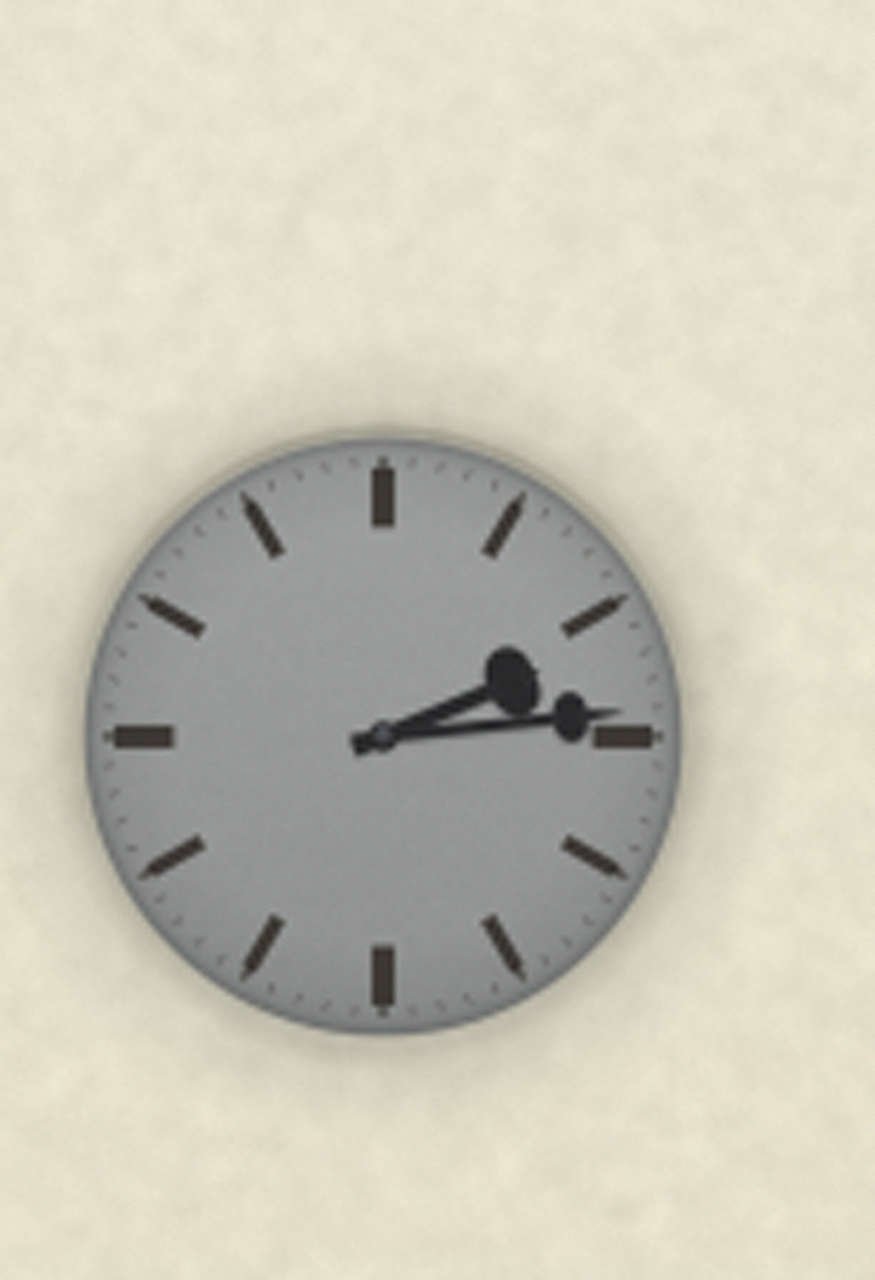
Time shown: **2:14**
